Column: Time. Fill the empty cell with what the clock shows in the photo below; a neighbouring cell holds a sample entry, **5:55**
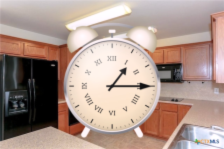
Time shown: **1:15**
